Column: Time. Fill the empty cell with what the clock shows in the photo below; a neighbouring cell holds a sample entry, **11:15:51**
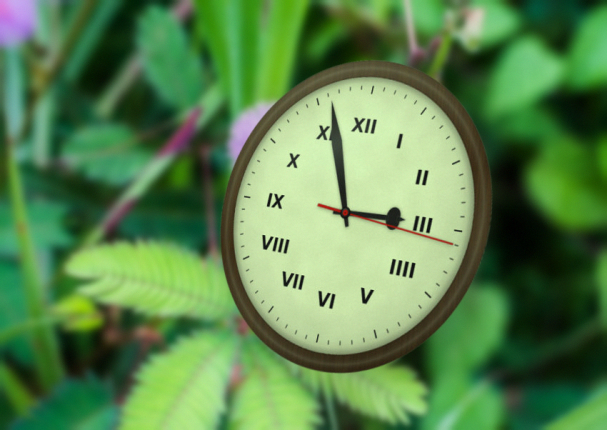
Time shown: **2:56:16**
